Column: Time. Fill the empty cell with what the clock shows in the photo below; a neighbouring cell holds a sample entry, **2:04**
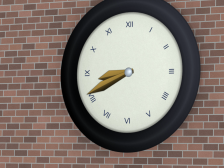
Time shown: **8:41**
